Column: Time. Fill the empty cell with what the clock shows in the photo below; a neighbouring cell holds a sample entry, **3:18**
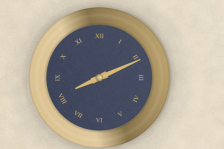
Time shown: **8:11**
